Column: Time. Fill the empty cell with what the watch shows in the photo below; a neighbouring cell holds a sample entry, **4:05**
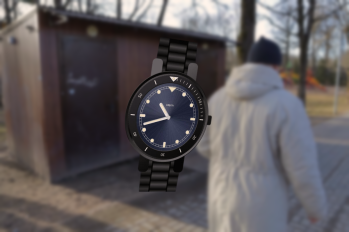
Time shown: **10:42**
